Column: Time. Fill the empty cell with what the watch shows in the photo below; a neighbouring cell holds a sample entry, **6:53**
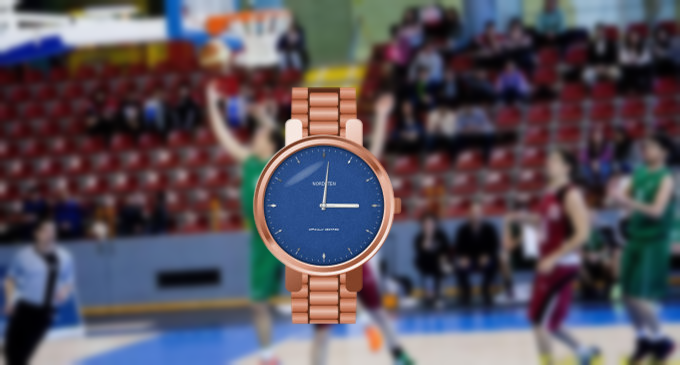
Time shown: **3:01**
